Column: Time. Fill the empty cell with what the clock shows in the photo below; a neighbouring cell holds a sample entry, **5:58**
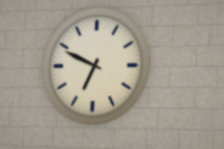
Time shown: **6:49**
